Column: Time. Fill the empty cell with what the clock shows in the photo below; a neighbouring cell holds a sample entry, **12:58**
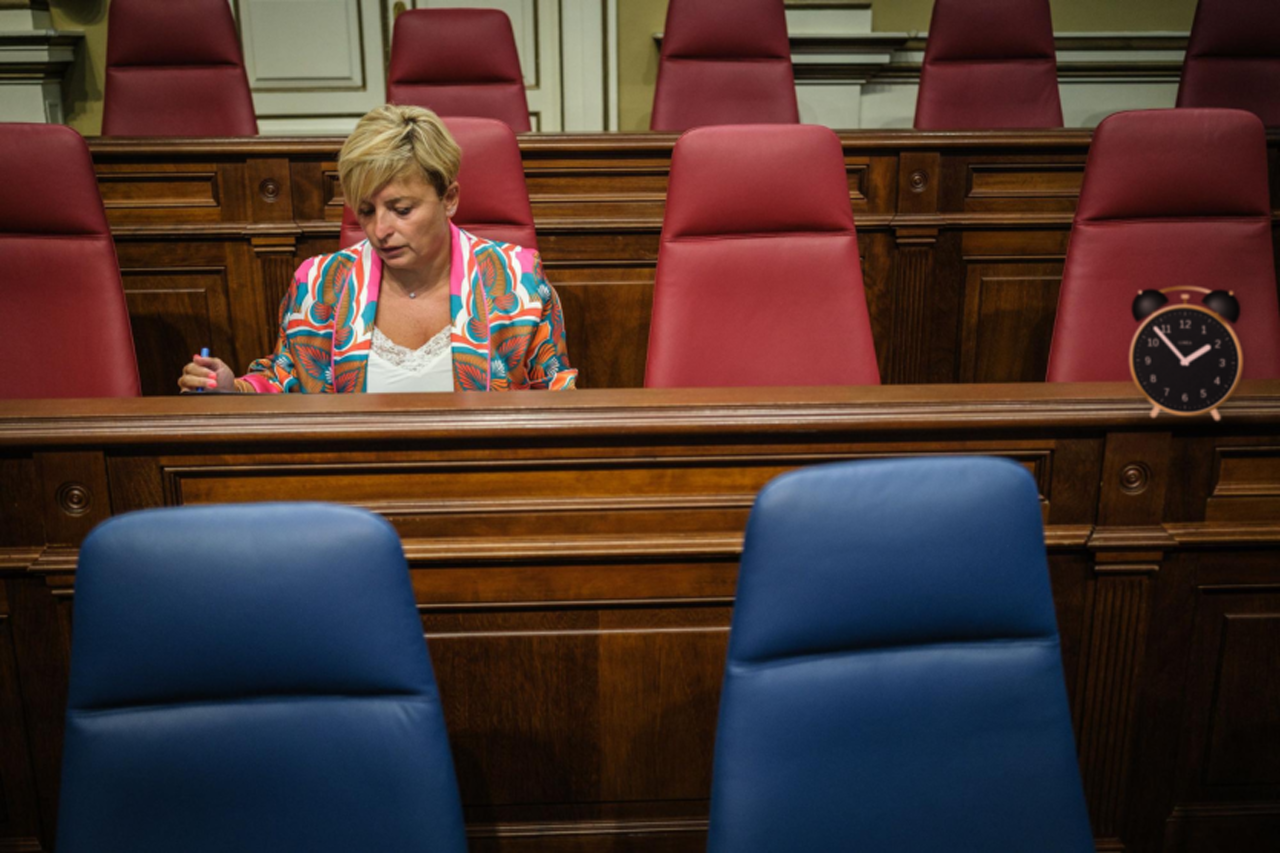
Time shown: **1:53**
